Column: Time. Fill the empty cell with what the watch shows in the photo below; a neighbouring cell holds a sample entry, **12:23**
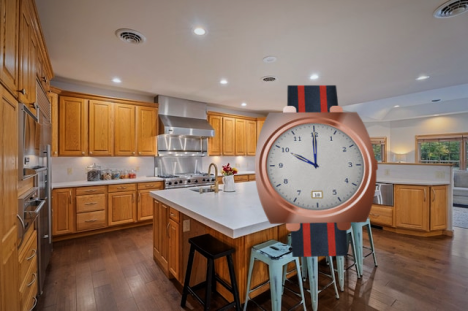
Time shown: **10:00**
